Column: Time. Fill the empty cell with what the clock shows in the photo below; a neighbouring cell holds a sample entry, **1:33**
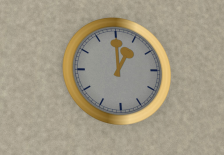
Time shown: **1:00**
